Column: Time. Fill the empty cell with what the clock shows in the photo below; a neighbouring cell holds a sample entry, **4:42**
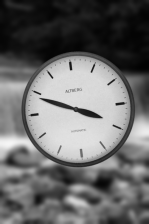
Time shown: **3:49**
